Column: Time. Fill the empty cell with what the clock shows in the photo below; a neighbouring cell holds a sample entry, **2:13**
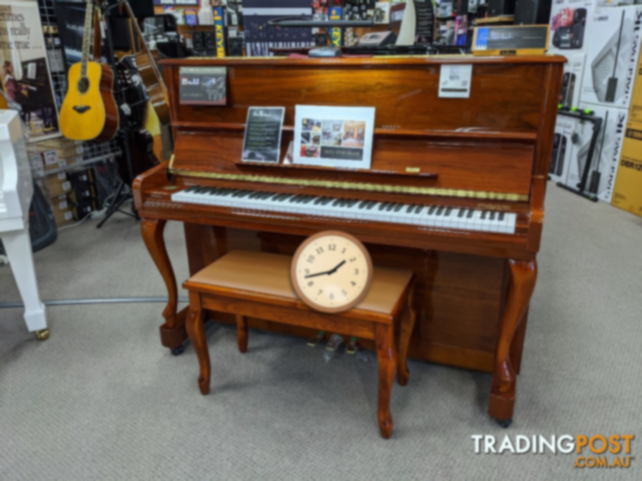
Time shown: **1:43**
